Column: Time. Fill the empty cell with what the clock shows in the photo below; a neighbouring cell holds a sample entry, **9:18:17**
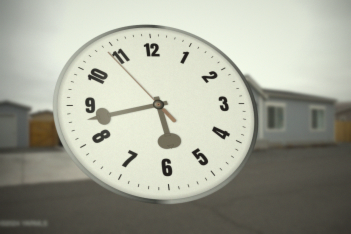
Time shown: **5:42:54**
